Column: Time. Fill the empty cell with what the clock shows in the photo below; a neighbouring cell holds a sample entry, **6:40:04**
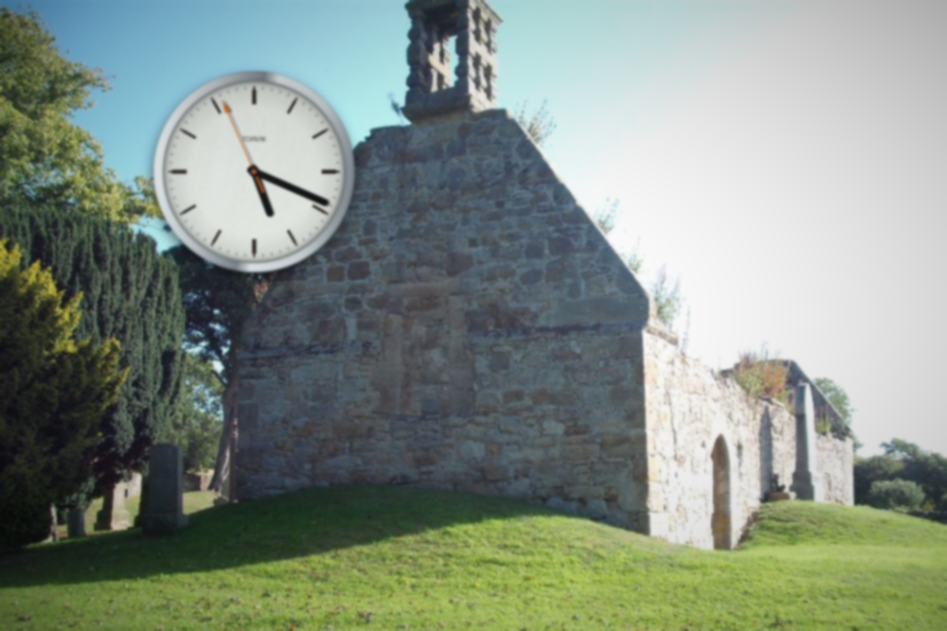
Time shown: **5:18:56**
